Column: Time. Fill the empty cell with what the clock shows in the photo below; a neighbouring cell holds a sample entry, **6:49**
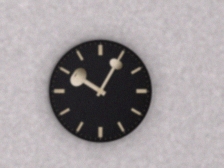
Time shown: **10:05**
